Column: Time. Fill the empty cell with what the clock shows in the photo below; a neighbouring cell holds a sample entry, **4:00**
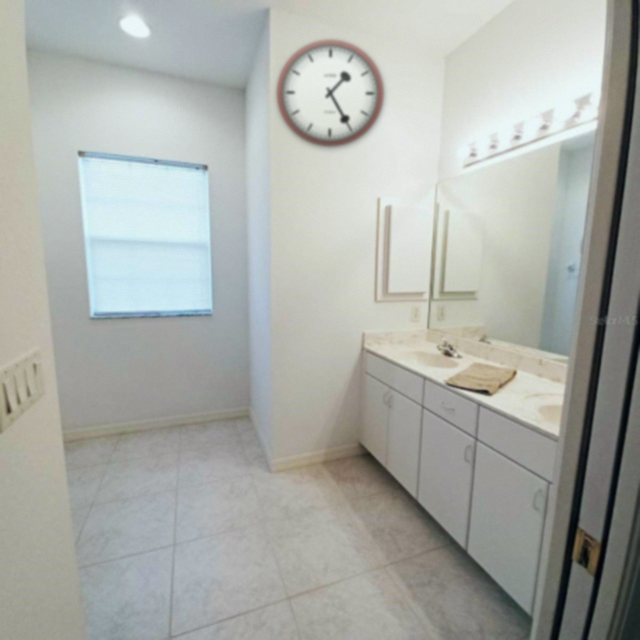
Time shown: **1:25**
